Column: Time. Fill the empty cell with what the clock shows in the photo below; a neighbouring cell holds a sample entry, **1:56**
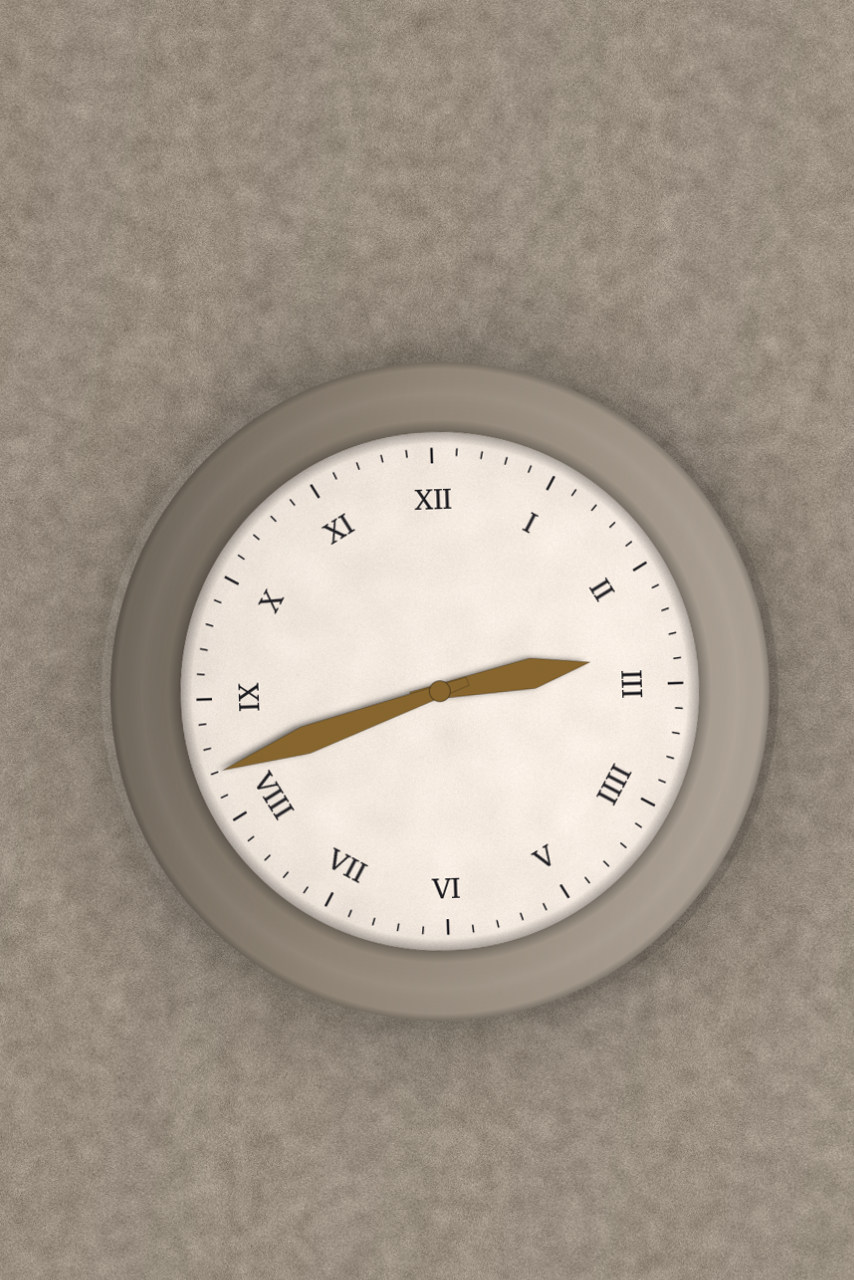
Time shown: **2:42**
